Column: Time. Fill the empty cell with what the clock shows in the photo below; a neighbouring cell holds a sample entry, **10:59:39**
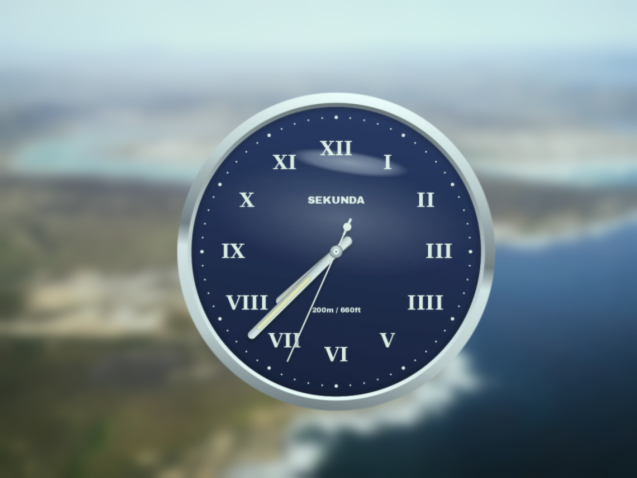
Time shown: **7:37:34**
